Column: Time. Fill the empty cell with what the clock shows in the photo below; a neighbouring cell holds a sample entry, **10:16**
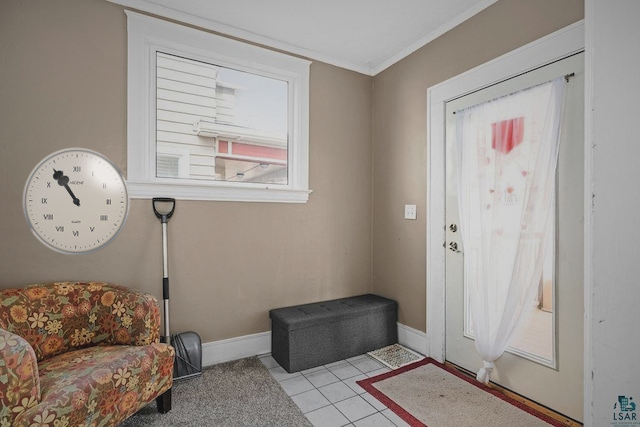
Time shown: **10:54**
